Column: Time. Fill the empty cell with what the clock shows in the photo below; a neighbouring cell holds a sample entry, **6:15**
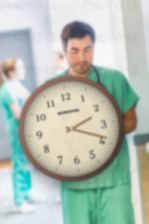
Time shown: **2:19**
